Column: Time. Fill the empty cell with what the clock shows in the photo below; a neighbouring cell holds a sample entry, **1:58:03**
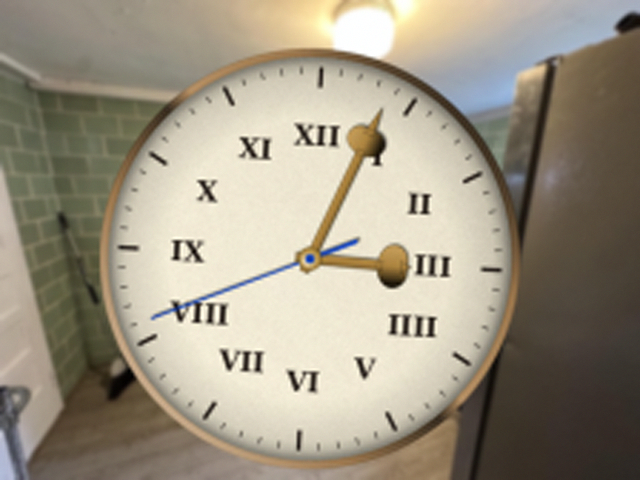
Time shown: **3:03:41**
